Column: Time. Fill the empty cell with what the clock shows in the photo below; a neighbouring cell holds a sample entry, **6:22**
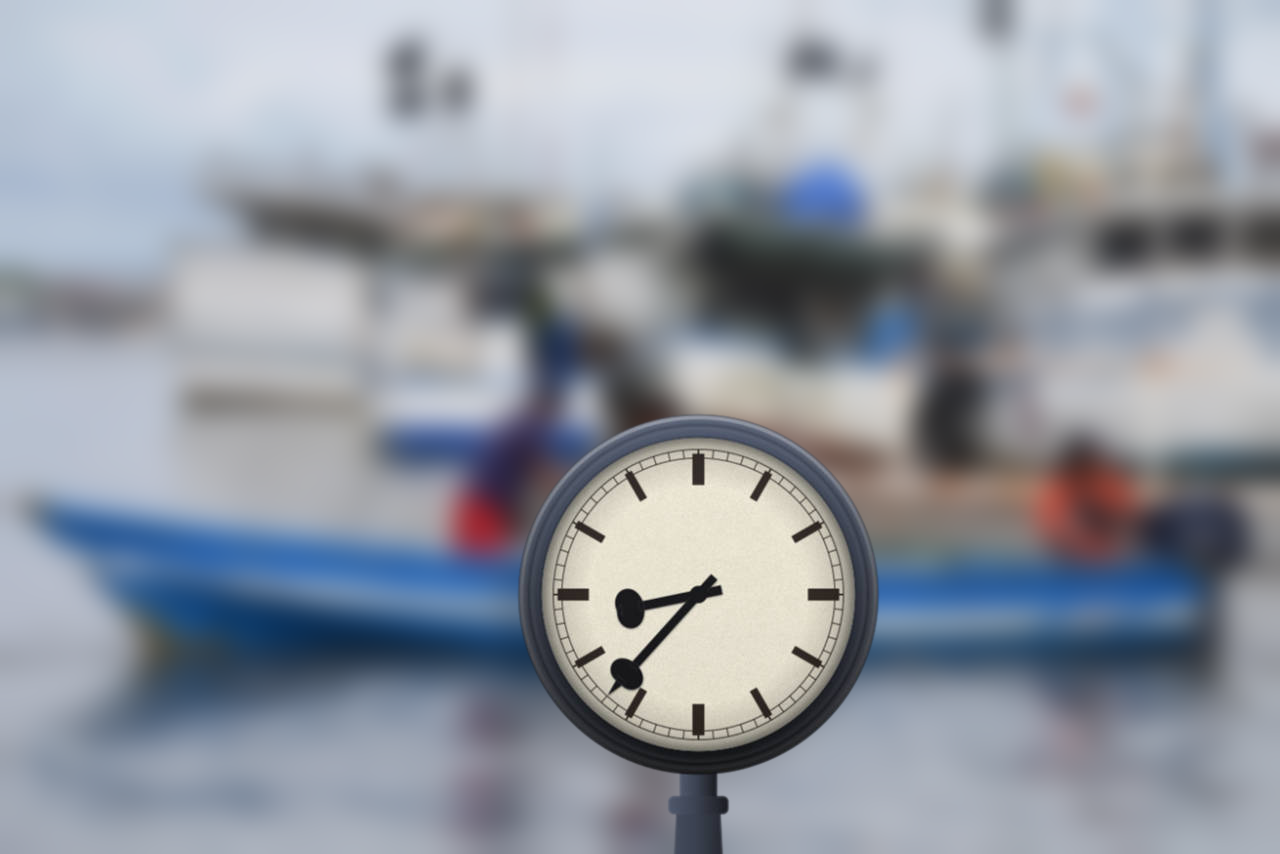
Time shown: **8:37**
